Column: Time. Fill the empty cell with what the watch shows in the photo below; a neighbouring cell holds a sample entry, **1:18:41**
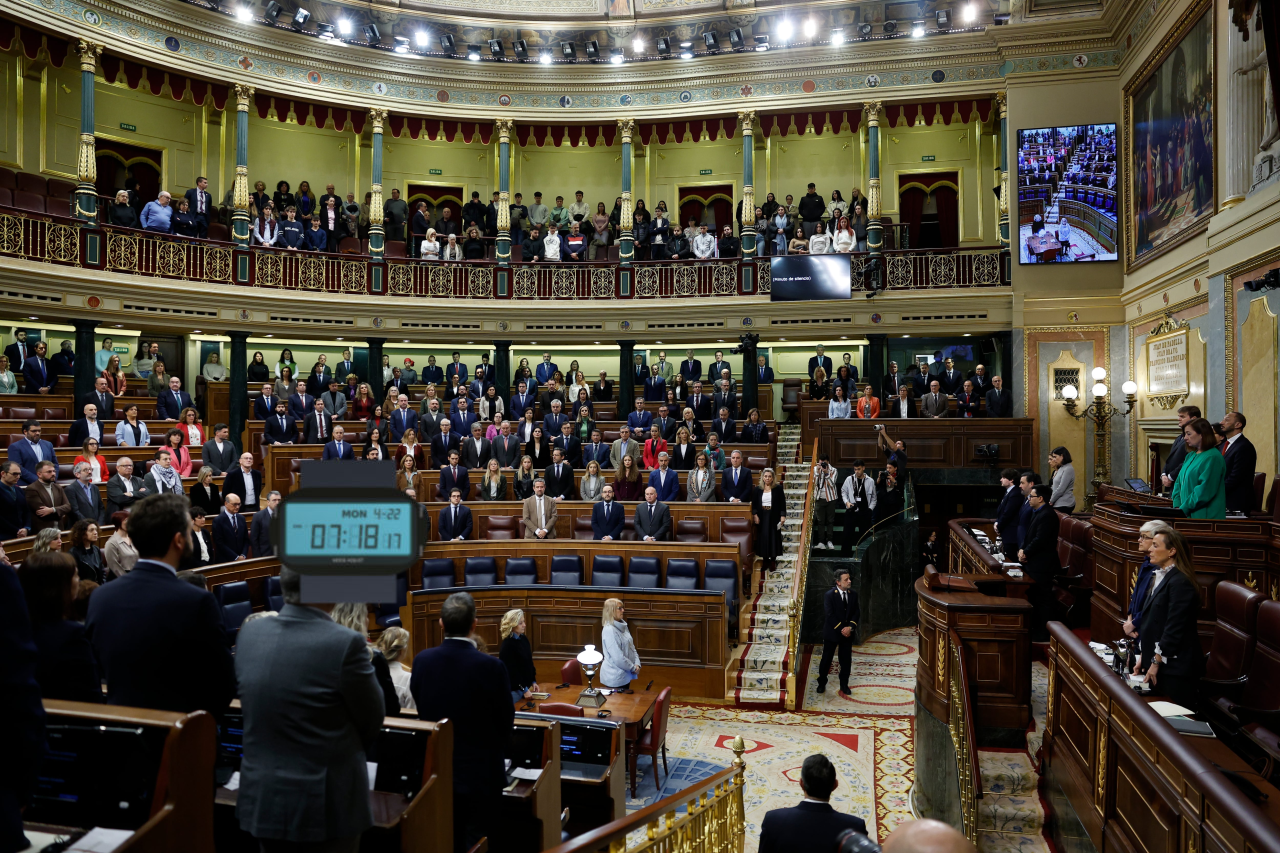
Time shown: **7:18:17**
